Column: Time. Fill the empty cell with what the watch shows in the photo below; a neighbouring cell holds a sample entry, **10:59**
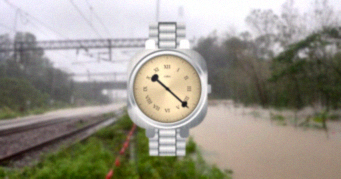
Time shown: **10:22**
